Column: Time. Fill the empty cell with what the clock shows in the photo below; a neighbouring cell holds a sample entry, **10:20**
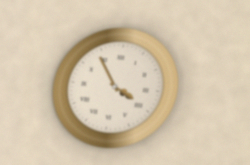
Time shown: **3:54**
